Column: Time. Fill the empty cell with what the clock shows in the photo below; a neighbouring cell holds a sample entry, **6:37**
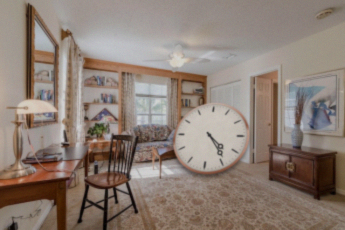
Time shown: **4:24**
